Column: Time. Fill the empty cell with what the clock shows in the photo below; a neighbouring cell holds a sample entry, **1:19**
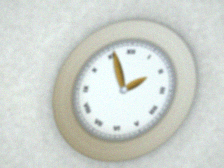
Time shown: **1:56**
